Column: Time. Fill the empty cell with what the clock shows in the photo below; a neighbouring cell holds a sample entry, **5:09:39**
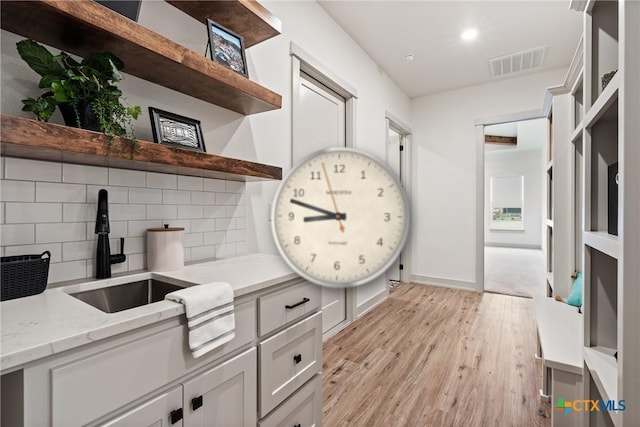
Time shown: **8:47:57**
